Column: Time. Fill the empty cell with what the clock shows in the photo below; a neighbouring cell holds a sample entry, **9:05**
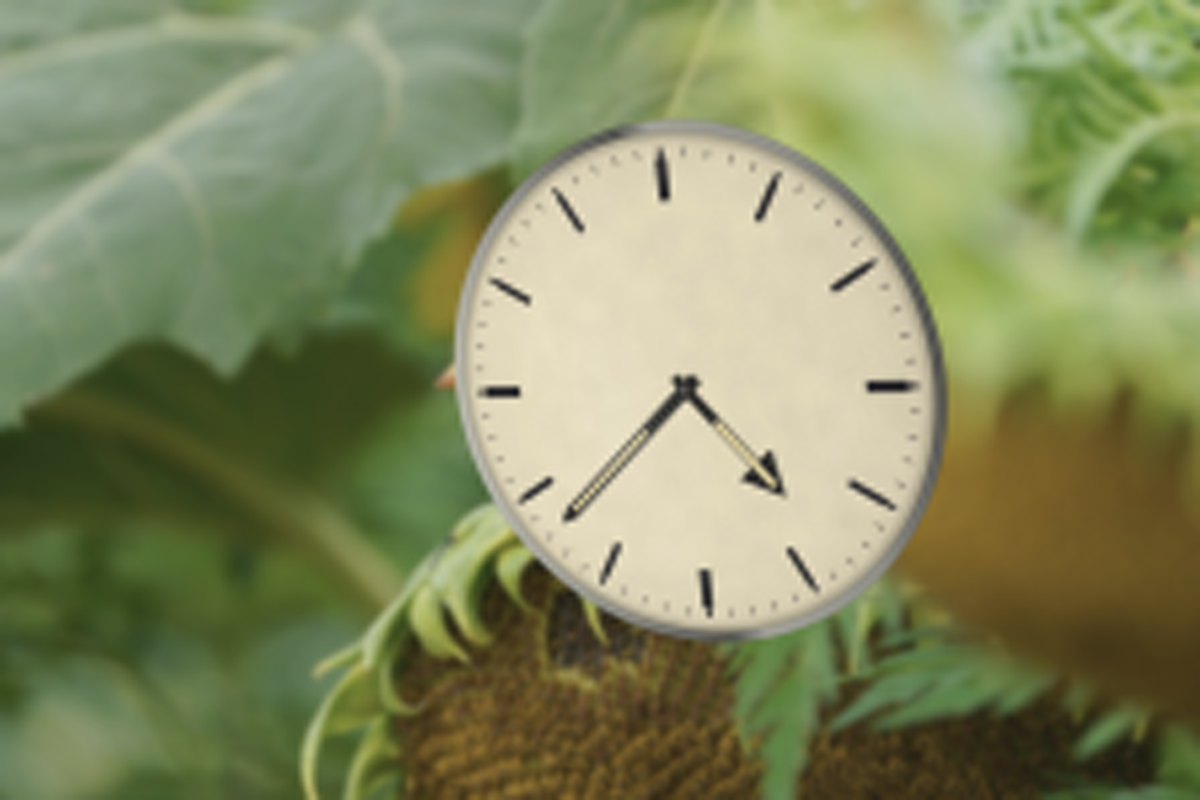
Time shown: **4:38**
